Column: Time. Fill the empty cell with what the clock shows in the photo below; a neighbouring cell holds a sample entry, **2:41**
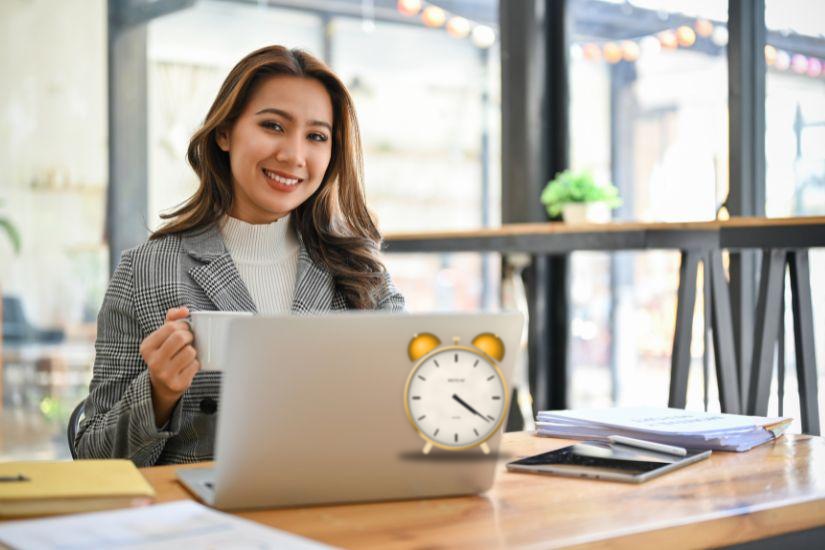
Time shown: **4:21**
